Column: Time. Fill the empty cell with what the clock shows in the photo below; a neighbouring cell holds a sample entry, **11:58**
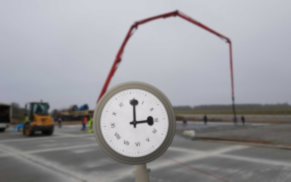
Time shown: **3:01**
